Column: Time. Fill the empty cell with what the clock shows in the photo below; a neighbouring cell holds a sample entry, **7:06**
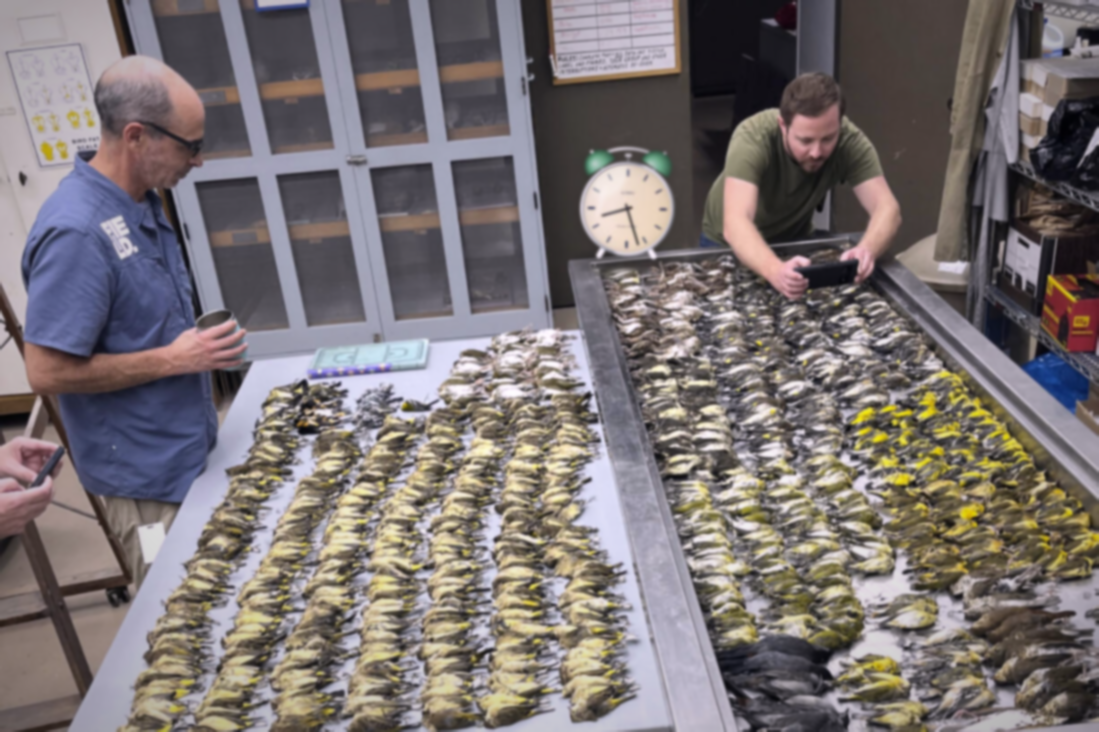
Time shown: **8:27**
